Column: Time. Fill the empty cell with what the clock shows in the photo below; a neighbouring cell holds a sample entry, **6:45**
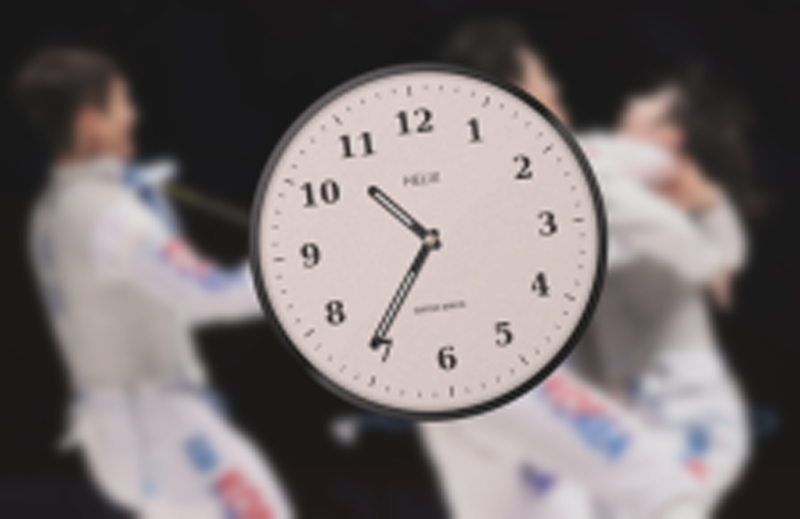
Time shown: **10:36**
